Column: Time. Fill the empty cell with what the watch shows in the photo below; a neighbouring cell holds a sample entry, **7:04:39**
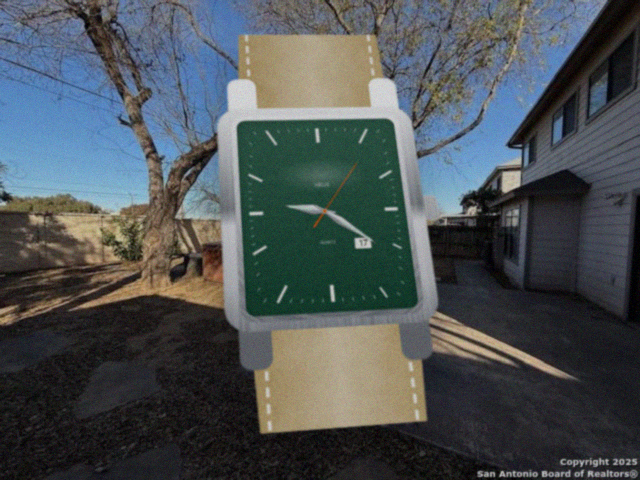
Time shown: **9:21:06**
